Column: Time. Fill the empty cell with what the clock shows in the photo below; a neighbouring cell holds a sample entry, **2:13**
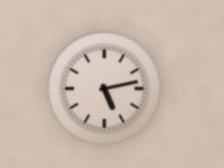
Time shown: **5:13**
